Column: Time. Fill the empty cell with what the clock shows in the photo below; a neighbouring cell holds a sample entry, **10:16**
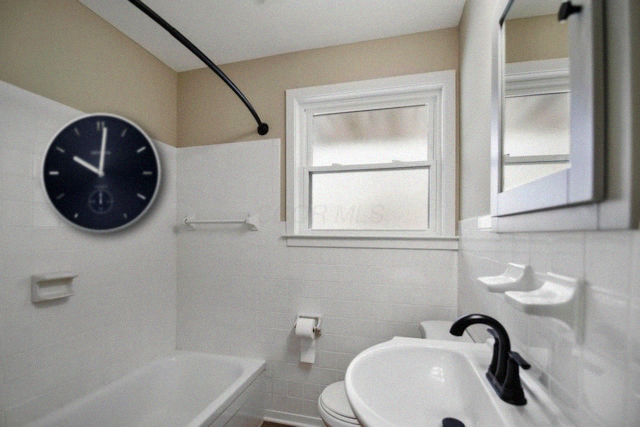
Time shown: **10:01**
